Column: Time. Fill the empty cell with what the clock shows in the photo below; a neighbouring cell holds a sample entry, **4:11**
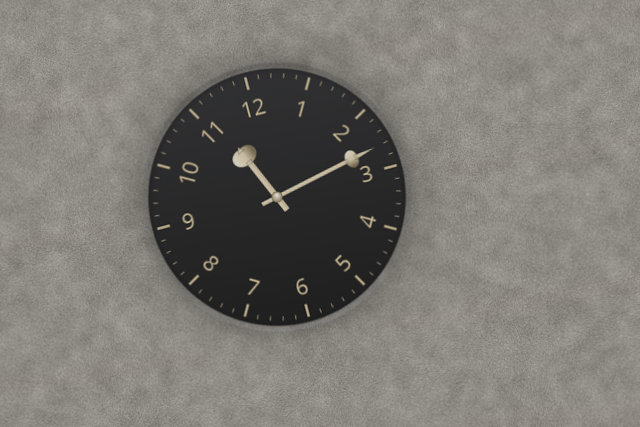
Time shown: **11:13**
